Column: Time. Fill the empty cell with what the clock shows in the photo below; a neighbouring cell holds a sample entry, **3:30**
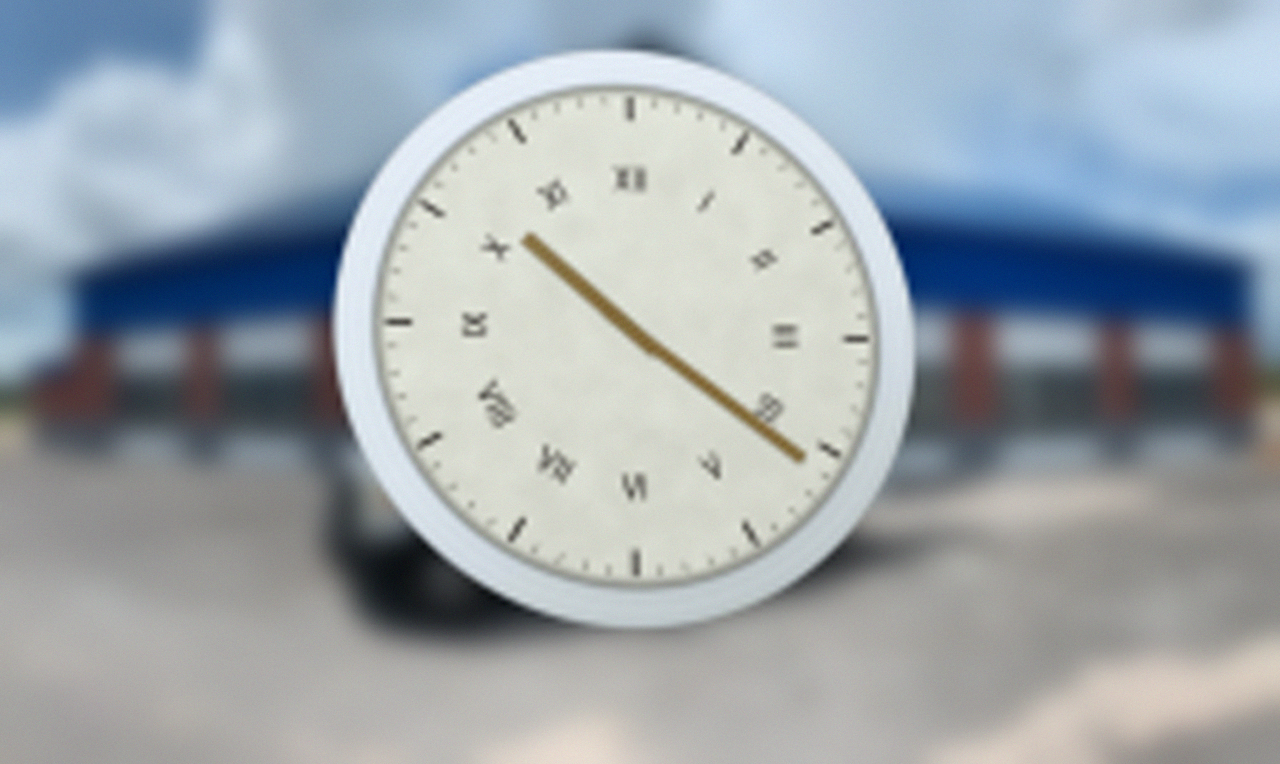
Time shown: **10:21**
